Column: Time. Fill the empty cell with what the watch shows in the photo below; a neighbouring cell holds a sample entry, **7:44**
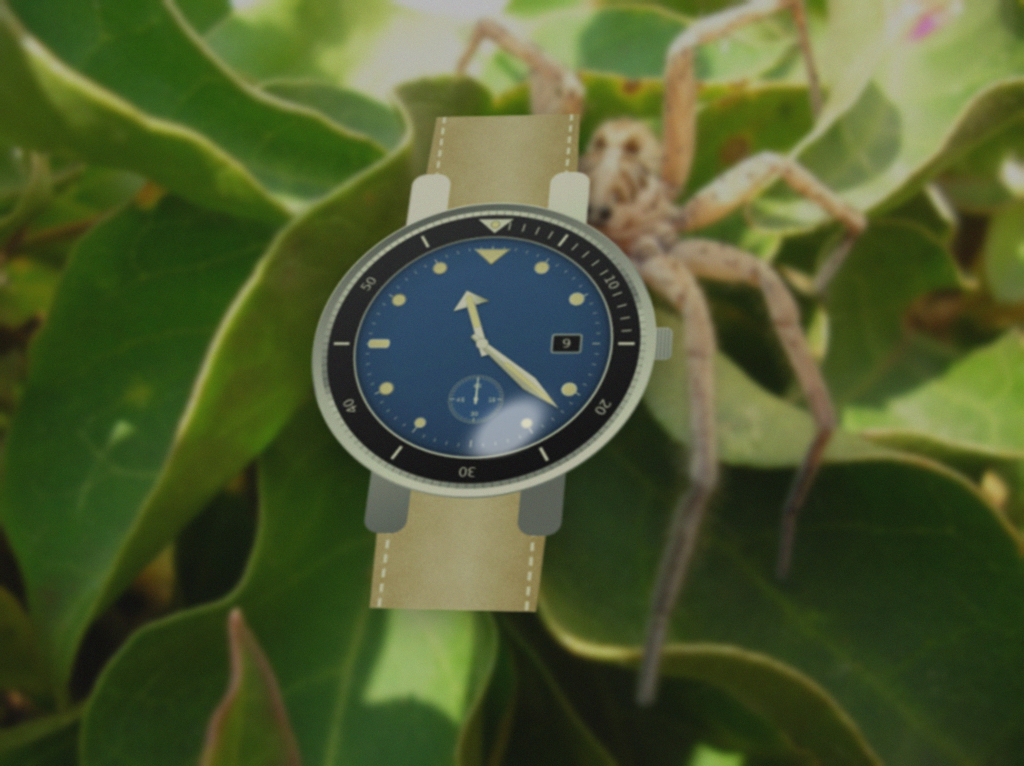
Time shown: **11:22**
